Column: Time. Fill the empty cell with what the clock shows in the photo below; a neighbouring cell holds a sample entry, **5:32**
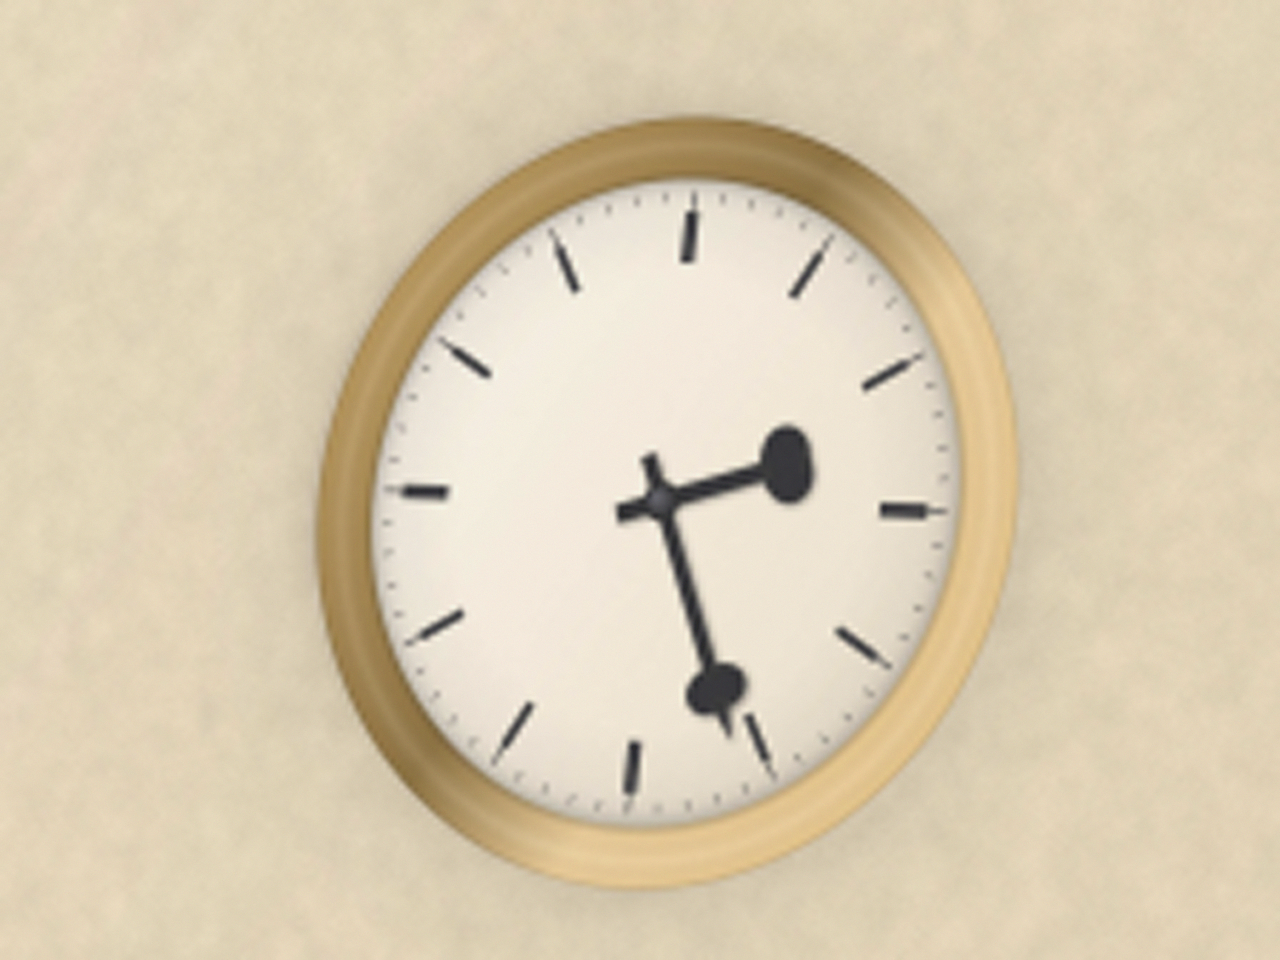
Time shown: **2:26**
